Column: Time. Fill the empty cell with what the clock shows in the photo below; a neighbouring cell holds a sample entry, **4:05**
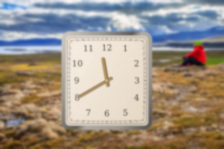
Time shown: **11:40**
